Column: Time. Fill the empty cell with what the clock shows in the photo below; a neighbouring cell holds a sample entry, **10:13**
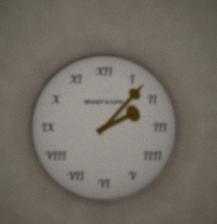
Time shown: **2:07**
